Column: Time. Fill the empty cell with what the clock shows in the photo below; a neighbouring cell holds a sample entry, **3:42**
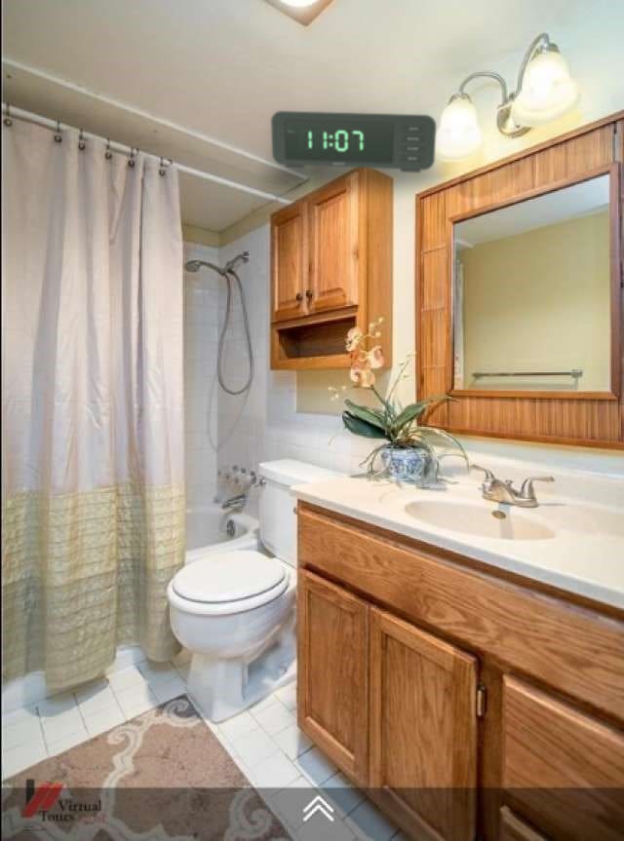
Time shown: **11:07**
